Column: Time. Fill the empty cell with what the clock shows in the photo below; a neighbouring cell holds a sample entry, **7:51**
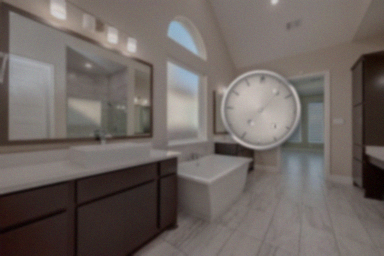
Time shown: **7:06**
